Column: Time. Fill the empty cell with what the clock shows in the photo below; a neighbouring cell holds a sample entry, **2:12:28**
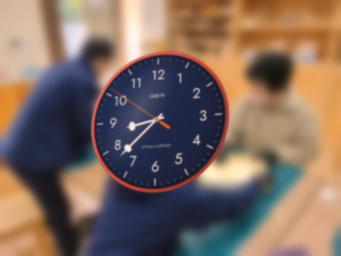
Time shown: **8:37:51**
